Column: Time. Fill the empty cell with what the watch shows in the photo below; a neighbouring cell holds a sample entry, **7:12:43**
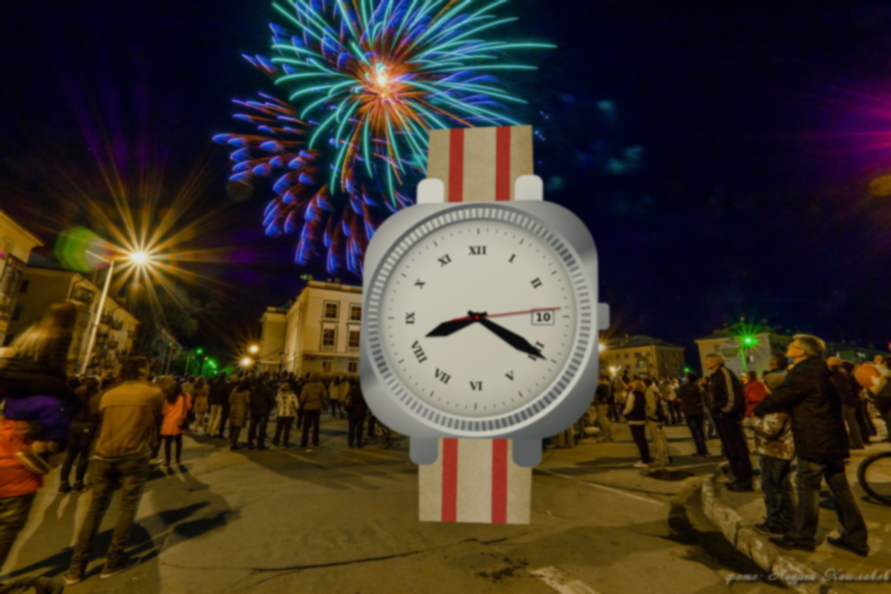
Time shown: **8:20:14**
